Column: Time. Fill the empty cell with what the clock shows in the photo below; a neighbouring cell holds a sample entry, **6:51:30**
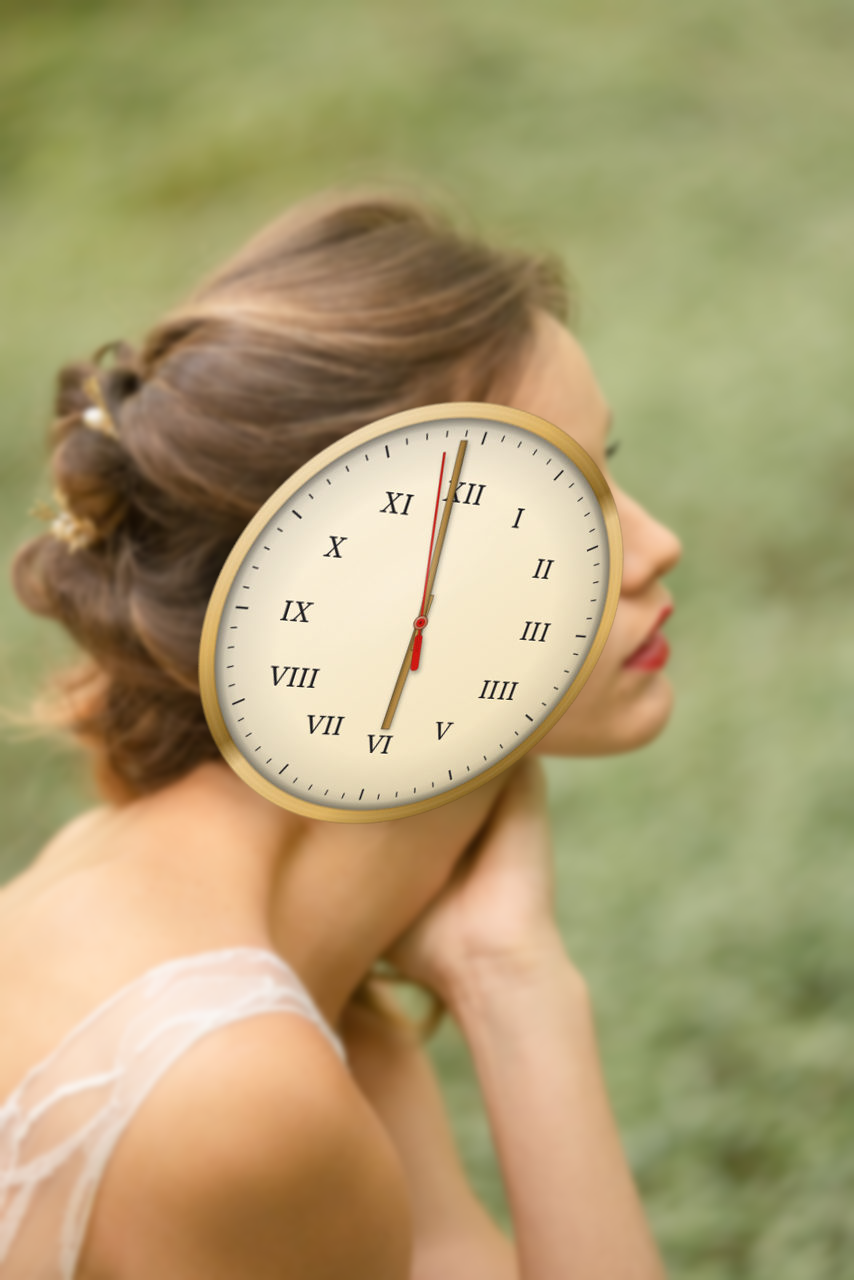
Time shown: **5:58:58**
